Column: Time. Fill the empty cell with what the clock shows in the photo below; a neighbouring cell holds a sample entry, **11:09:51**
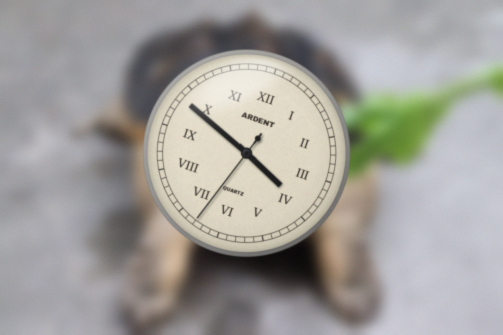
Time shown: **3:48:33**
